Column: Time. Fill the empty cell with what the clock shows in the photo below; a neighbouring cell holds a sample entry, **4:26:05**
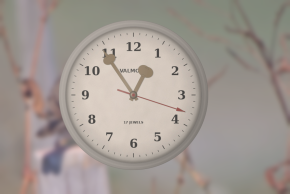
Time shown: **12:54:18**
